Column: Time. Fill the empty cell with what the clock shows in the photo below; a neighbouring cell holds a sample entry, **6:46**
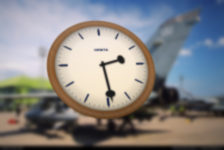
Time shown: **2:29**
